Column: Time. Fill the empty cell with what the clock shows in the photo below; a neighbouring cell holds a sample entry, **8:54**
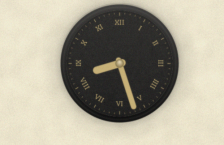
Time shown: **8:27**
